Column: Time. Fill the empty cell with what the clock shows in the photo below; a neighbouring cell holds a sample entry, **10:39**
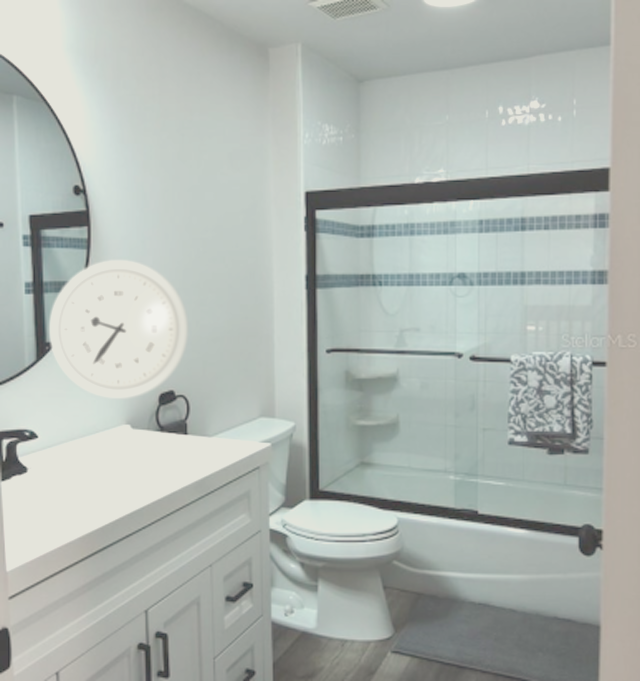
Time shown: **9:36**
